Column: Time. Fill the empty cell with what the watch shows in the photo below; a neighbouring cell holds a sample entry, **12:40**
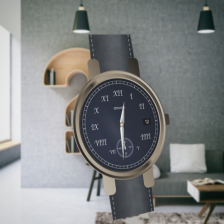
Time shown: **12:31**
